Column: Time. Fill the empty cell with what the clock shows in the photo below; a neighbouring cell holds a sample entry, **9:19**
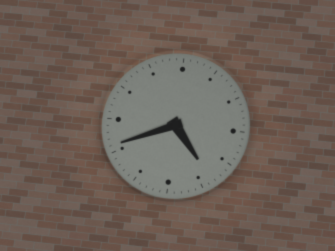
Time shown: **4:41**
